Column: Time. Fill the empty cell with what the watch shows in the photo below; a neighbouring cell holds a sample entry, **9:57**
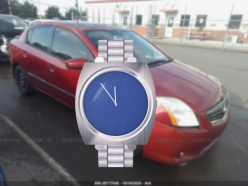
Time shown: **11:54**
